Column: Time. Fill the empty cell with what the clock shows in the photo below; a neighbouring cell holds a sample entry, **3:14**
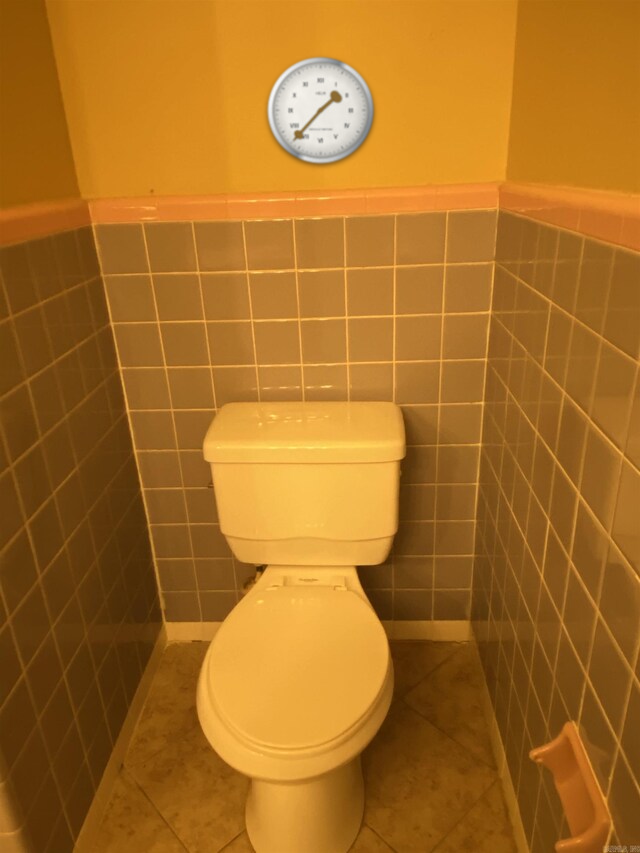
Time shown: **1:37**
